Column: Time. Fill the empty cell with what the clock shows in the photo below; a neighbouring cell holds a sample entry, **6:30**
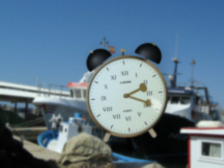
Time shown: **2:19**
